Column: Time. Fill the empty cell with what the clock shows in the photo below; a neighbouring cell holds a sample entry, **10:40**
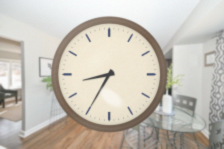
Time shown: **8:35**
